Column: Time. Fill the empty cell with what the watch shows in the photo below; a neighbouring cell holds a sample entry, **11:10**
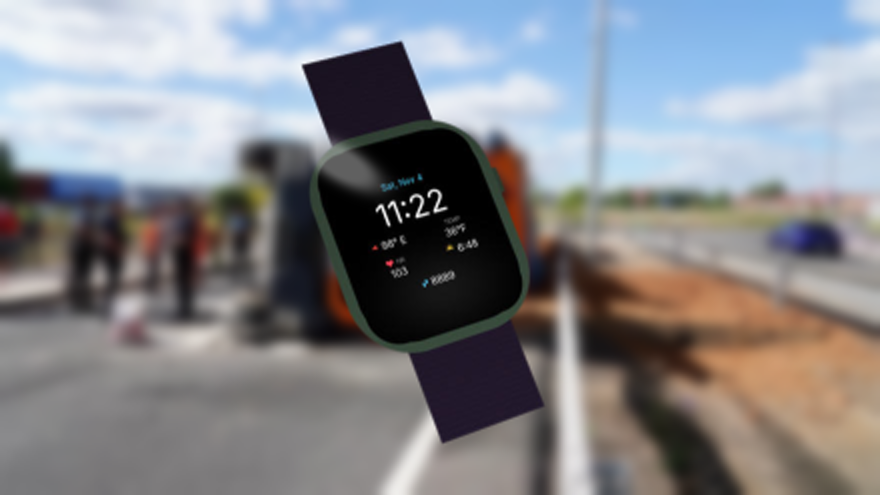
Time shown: **11:22**
